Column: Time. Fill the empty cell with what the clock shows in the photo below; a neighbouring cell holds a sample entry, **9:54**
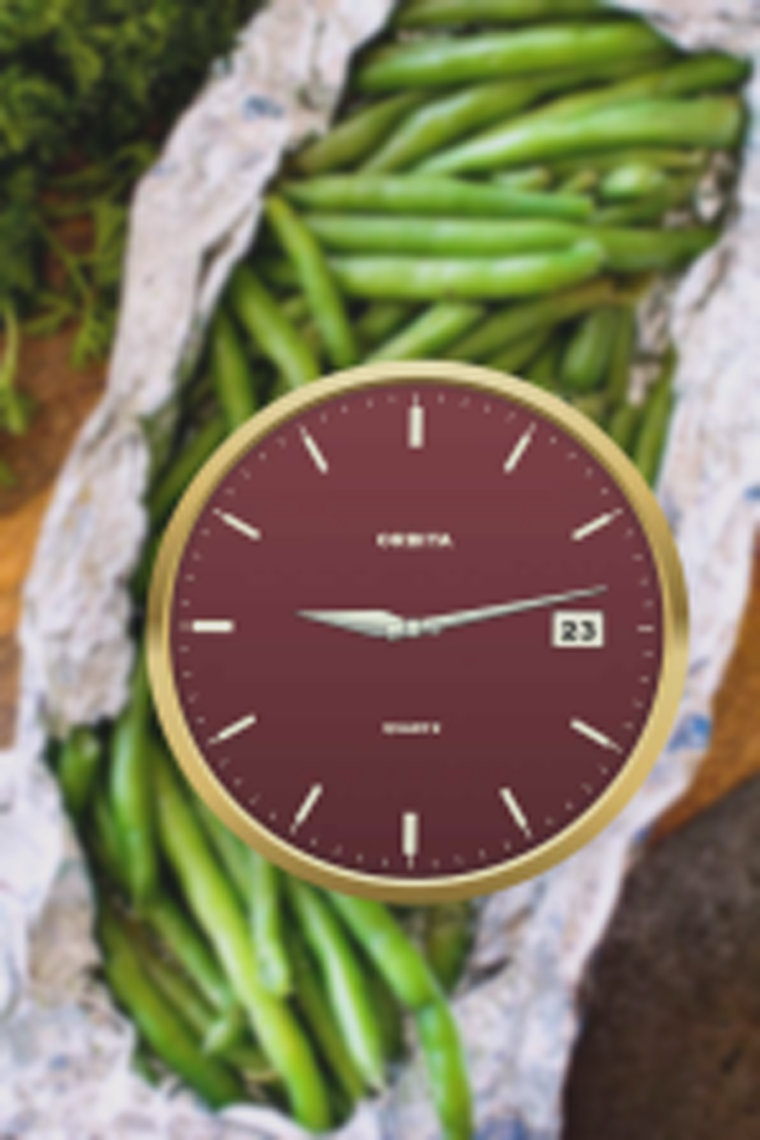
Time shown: **9:13**
